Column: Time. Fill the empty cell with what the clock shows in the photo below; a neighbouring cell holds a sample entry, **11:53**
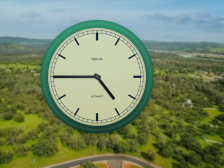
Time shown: **4:45**
